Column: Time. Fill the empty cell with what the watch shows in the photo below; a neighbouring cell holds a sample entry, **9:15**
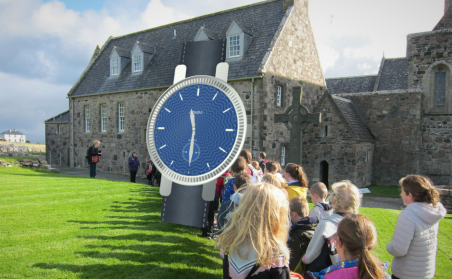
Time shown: **11:30**
